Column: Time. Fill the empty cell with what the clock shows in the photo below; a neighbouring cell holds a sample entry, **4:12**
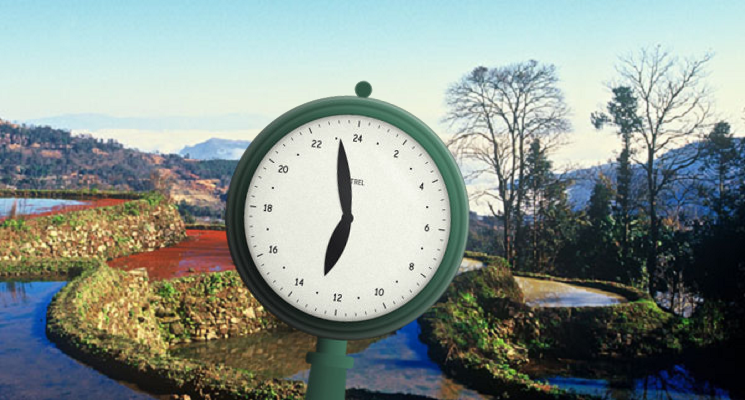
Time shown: **12:58**
